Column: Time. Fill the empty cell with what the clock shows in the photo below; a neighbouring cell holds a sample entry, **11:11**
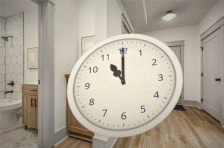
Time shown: **11:00**
